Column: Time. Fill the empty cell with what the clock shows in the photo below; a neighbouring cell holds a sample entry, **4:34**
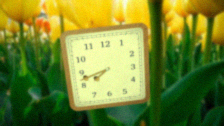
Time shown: **7:42**
